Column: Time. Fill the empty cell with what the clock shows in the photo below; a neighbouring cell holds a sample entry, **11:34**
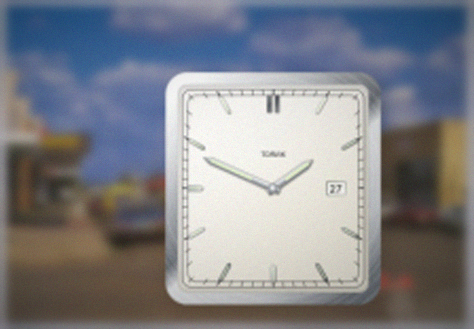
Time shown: **1:49**
